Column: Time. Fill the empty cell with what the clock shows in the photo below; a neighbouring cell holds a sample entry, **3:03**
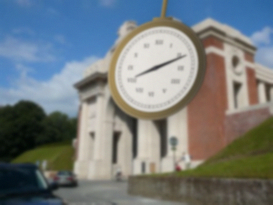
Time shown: **8:11**
